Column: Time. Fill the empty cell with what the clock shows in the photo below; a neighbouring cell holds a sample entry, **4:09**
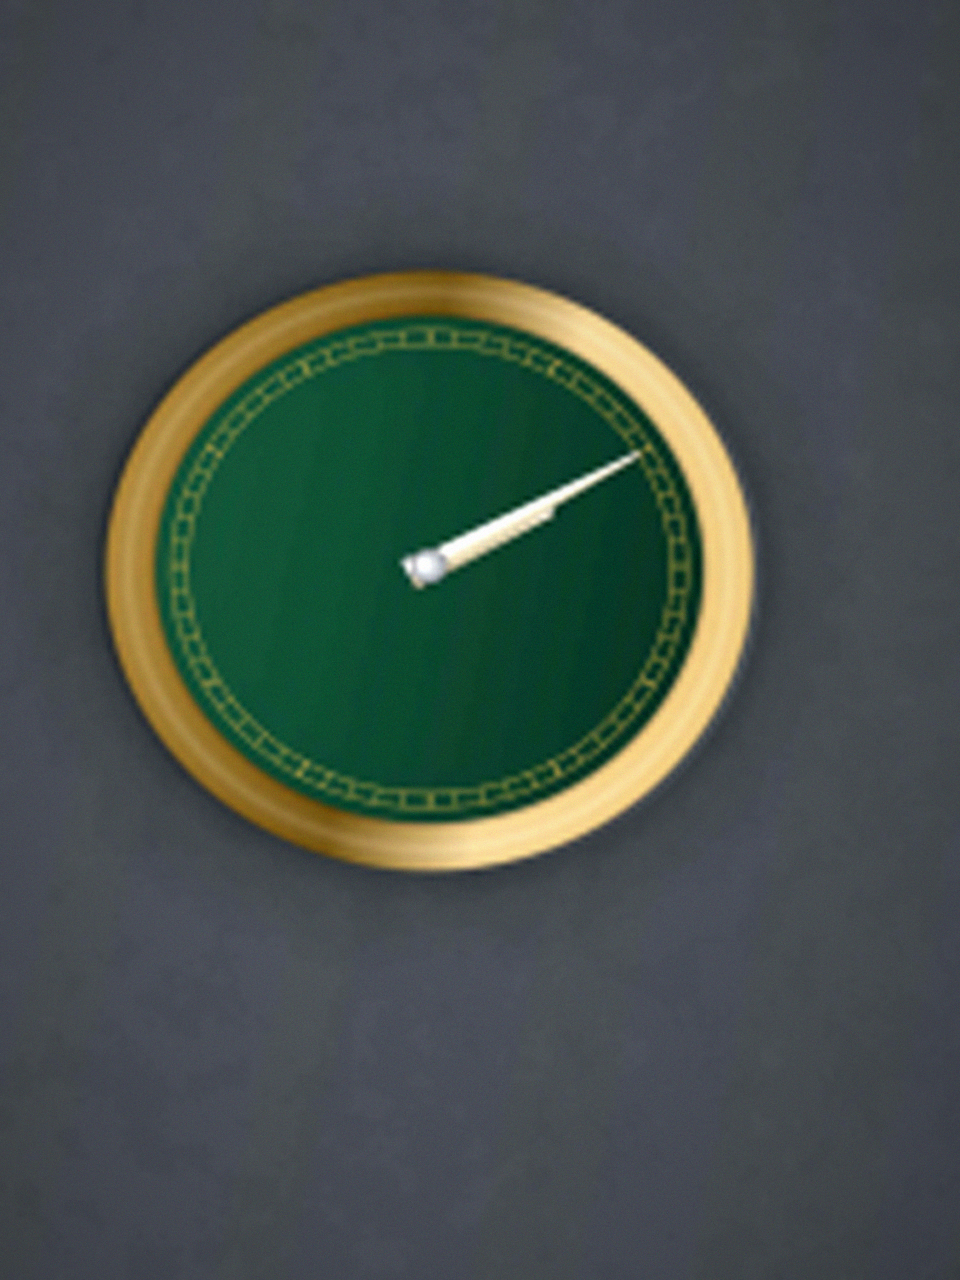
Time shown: **2:10**
